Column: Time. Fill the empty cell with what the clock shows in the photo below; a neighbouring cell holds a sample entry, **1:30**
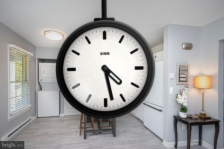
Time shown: **4:28**
